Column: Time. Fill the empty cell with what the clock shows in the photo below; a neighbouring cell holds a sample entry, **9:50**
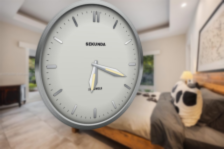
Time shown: **6:18**
